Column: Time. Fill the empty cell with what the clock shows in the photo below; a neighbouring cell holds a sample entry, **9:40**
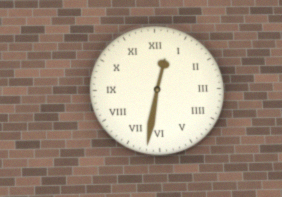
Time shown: **12:32**
